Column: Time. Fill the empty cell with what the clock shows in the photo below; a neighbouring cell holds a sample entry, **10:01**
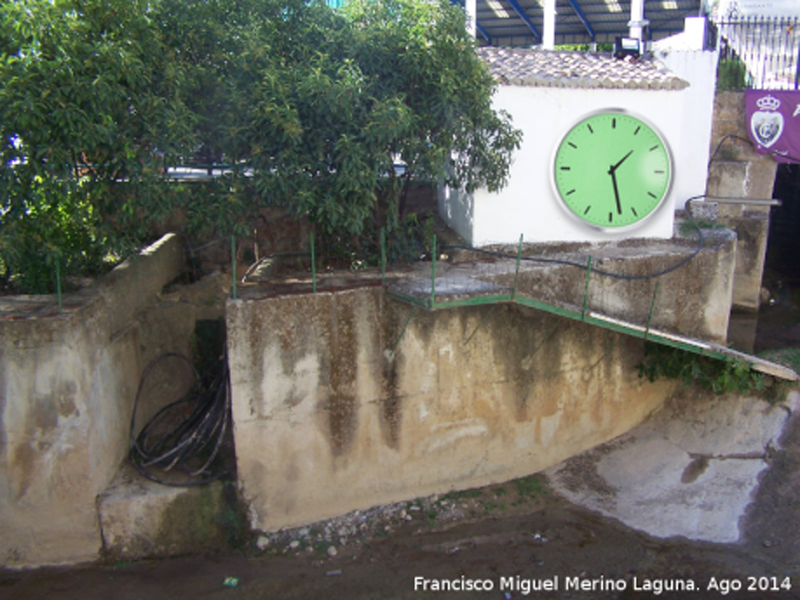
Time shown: **1:28**
